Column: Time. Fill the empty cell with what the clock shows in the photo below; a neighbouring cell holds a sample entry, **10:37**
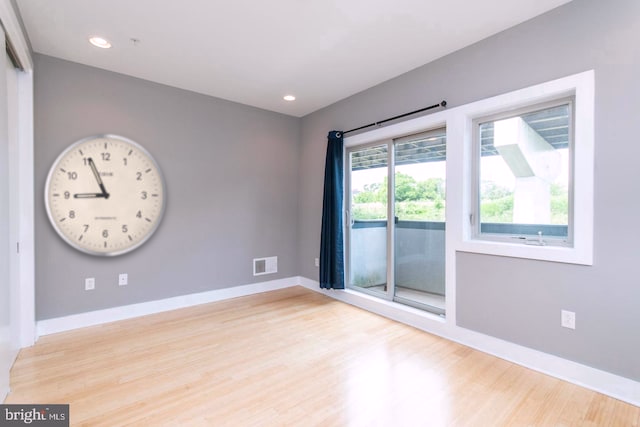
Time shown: **8:56**
